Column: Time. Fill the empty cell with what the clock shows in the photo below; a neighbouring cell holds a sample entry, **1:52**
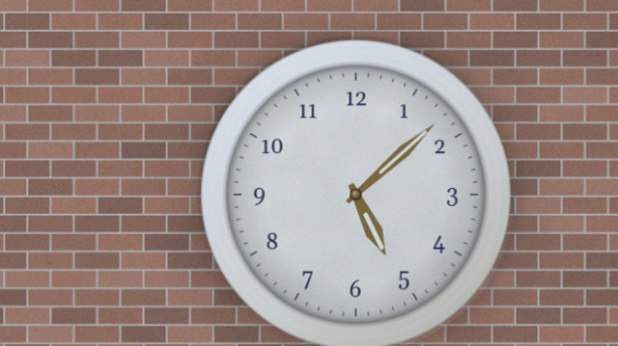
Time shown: **5:08**
